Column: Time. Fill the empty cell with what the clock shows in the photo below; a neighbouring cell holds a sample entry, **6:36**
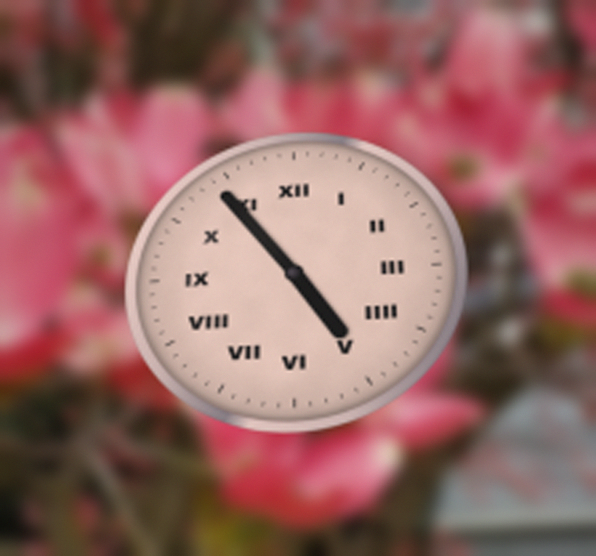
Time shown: **4:54**
